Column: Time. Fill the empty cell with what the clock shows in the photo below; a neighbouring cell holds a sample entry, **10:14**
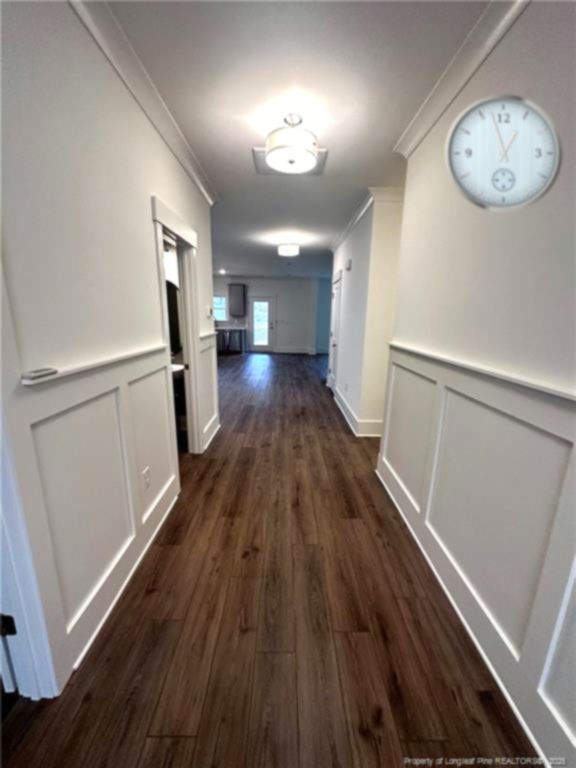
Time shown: **12:57**
